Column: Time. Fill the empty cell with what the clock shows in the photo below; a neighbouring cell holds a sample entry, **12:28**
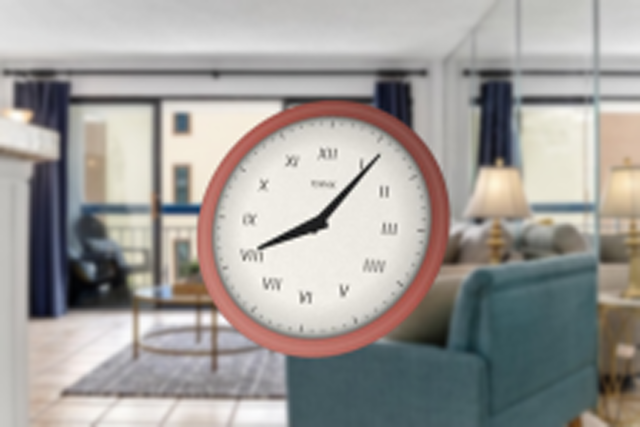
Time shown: **8:06**
